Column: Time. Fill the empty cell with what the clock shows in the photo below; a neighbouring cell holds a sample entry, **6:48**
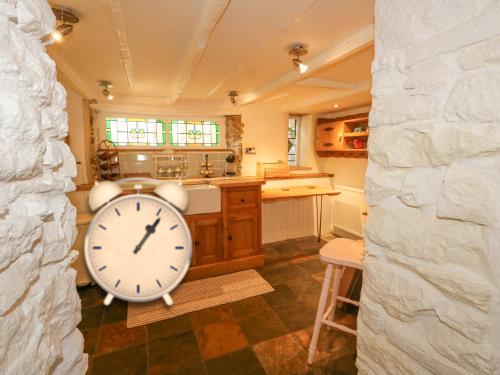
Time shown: **1:06**
